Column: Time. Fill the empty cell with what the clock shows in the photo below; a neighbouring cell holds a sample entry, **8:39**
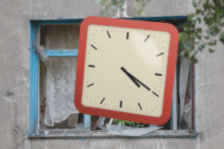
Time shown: **4:20**
